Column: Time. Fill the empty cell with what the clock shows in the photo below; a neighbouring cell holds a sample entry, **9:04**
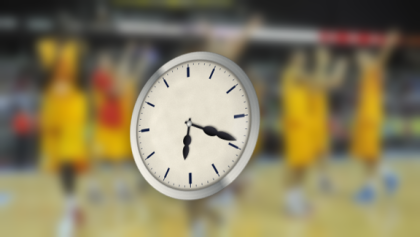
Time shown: **6:19**
